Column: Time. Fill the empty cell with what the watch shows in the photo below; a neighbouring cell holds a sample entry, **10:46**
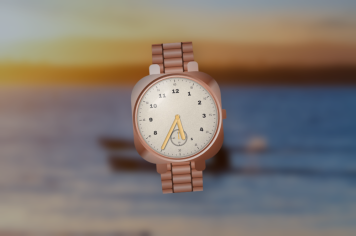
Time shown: **5:35**
